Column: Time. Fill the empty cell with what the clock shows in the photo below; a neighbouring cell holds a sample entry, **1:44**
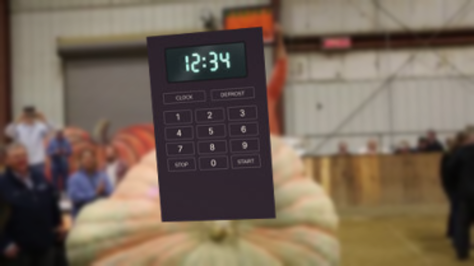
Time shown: **12:34**
